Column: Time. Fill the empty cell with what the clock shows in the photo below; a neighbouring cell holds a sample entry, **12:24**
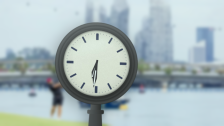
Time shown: **6:31**
